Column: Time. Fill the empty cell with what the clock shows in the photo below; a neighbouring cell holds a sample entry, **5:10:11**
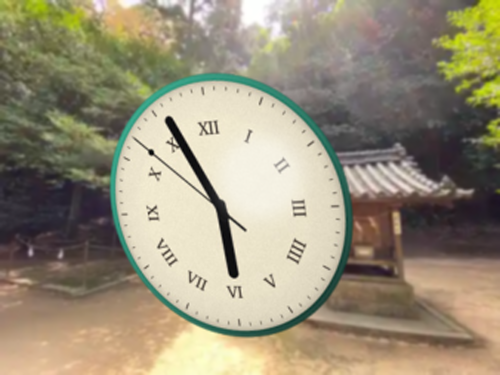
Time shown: **5:55:52**
